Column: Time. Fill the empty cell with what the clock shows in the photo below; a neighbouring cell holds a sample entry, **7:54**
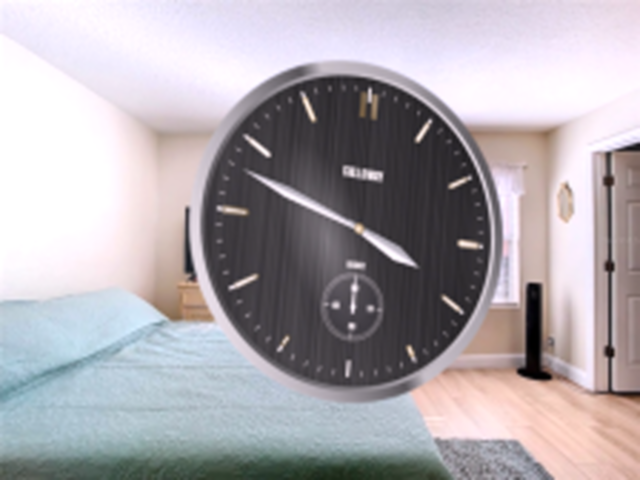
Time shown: **3:48**
